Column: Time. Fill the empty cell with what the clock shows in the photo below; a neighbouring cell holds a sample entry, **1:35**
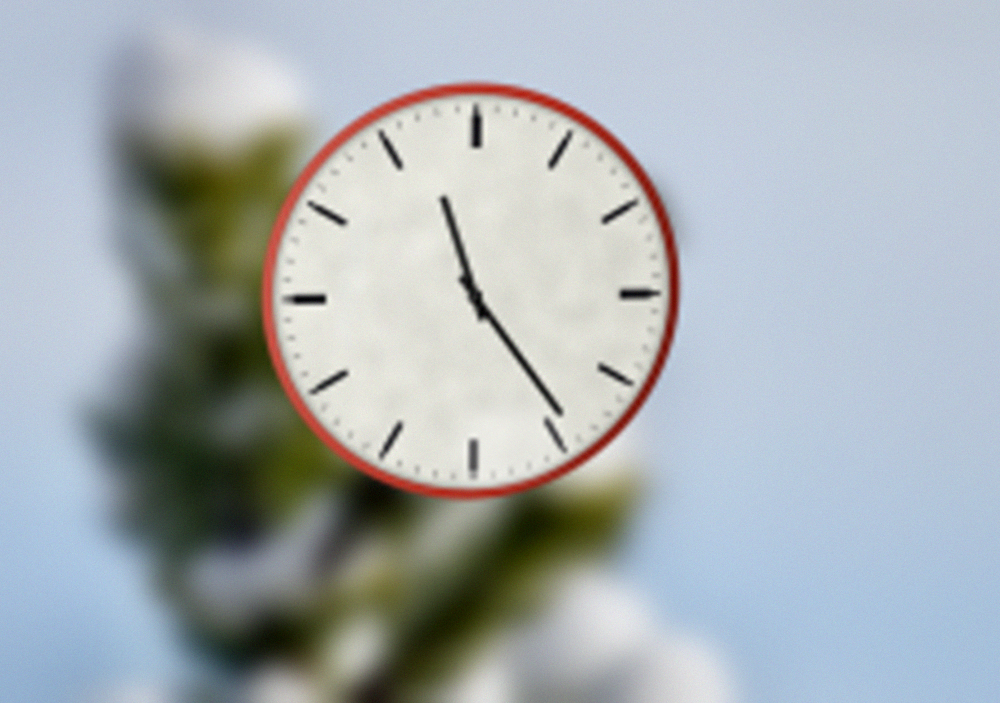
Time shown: **11:24**
